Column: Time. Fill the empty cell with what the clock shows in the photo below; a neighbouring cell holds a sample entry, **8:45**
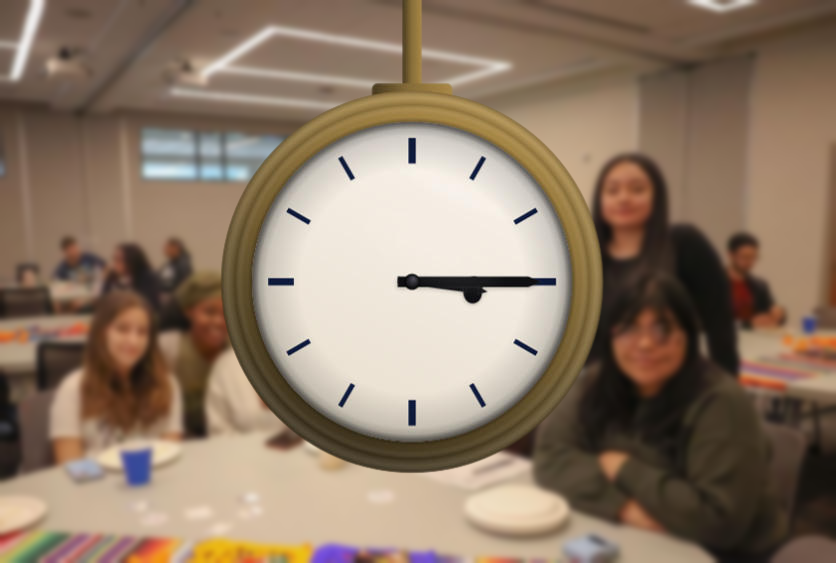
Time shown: **3:15**
